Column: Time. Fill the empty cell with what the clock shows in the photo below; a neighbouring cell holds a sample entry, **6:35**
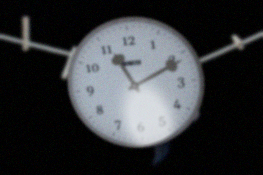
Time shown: **11:11**
